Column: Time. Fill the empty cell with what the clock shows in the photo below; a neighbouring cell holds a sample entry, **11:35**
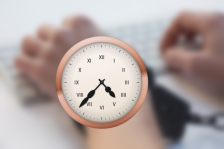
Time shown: **4:37**
